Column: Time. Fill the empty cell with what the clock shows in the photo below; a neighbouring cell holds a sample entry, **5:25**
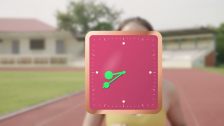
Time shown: **8:39**
